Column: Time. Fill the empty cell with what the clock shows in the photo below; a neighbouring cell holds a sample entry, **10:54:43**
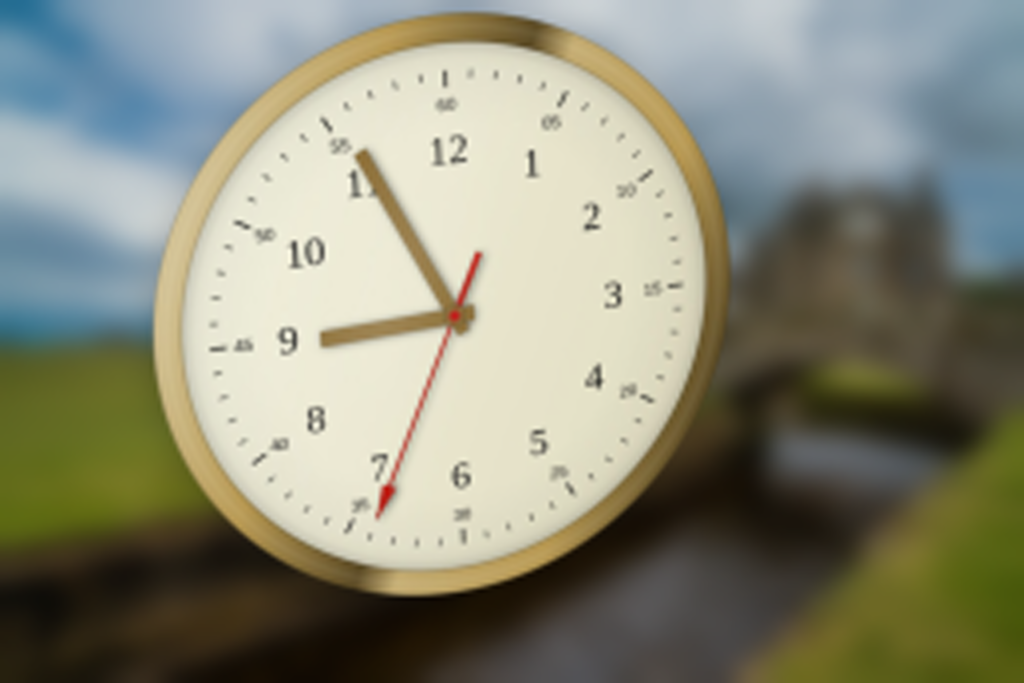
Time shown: **8:55:34**
